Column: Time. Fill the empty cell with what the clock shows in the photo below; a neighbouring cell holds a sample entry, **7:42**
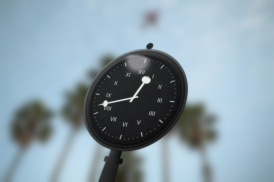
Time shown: **12:42**
